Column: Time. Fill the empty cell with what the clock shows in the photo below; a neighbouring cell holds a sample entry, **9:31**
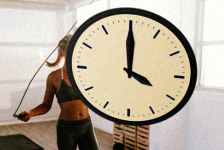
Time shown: **4:00**
